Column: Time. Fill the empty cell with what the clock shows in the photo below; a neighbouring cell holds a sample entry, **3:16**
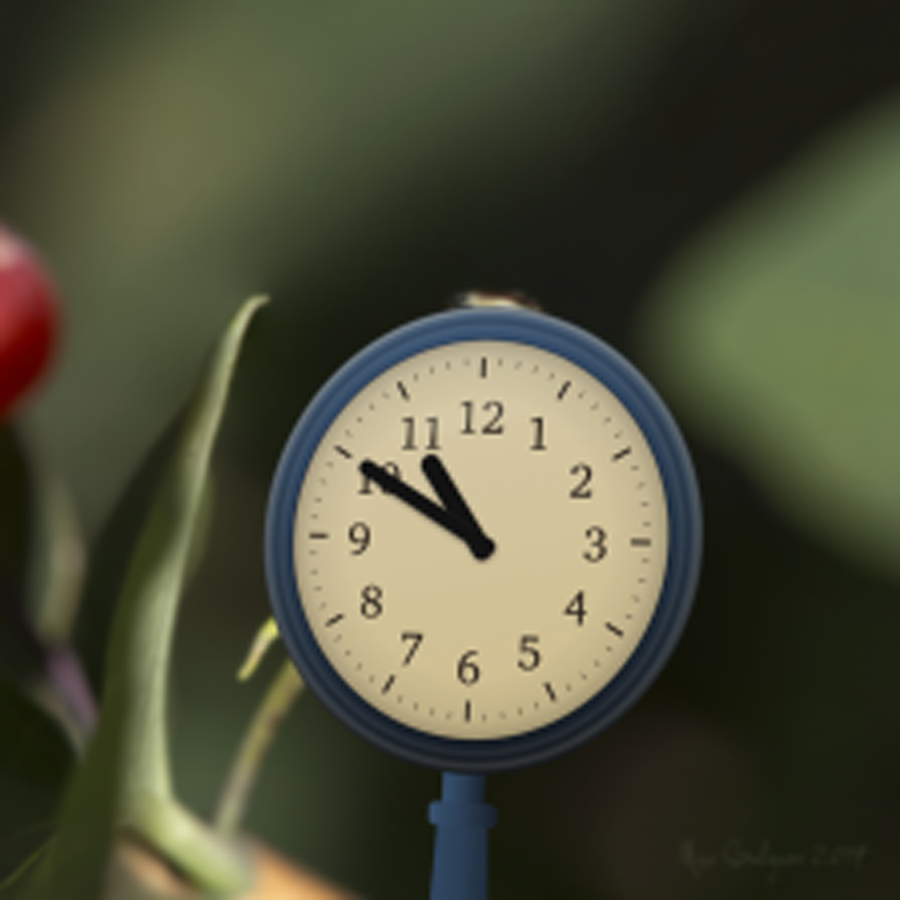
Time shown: **10:50**
